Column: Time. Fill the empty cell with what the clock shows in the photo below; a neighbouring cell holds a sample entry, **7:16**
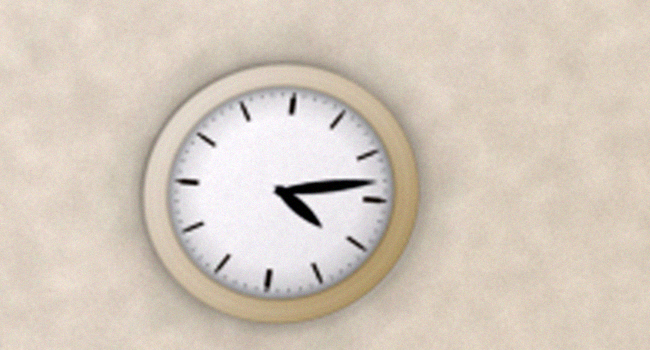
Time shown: **4:13**
